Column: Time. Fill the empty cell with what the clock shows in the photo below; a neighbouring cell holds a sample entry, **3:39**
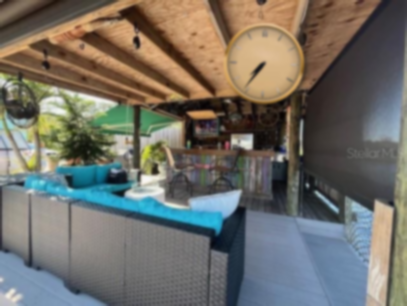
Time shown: **7:36**
